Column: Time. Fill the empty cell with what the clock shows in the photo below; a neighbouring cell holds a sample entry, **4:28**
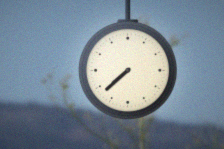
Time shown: **7:38**
